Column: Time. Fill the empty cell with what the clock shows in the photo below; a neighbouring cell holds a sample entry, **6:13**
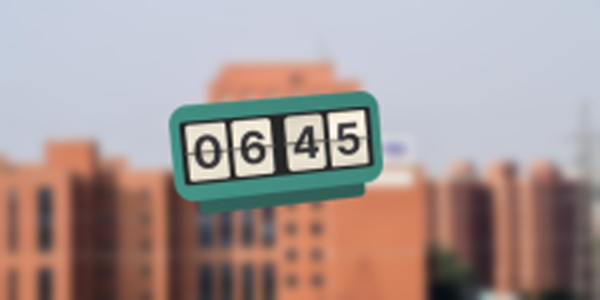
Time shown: **6:45**
